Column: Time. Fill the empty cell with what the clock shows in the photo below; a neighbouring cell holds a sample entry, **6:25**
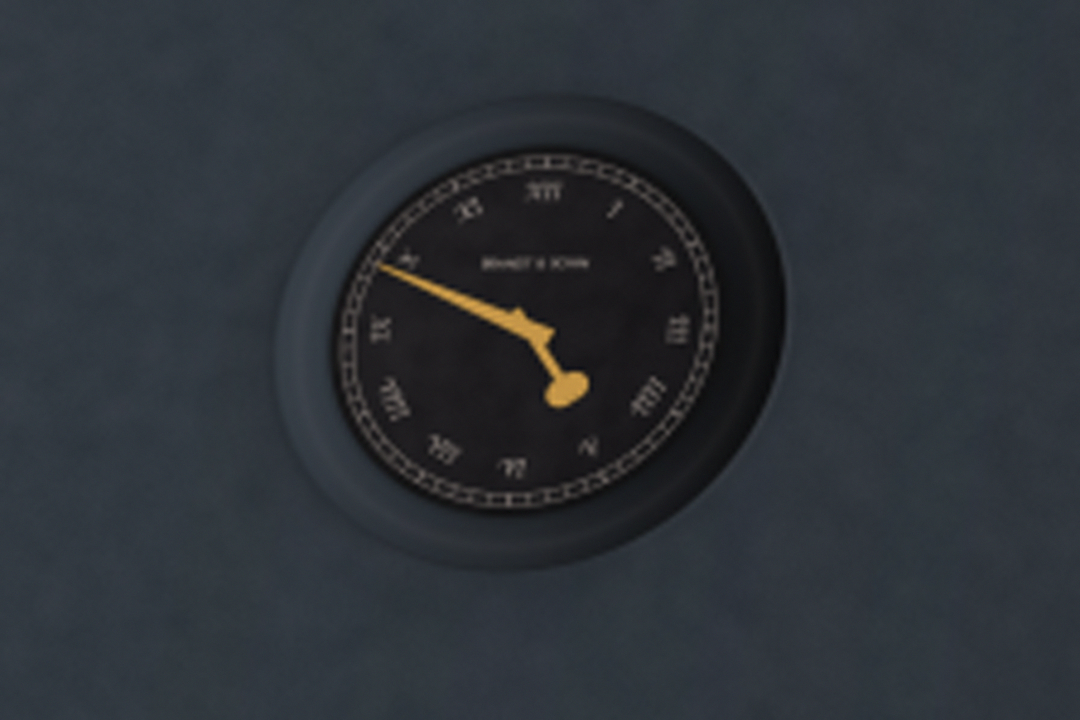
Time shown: **4:49**
